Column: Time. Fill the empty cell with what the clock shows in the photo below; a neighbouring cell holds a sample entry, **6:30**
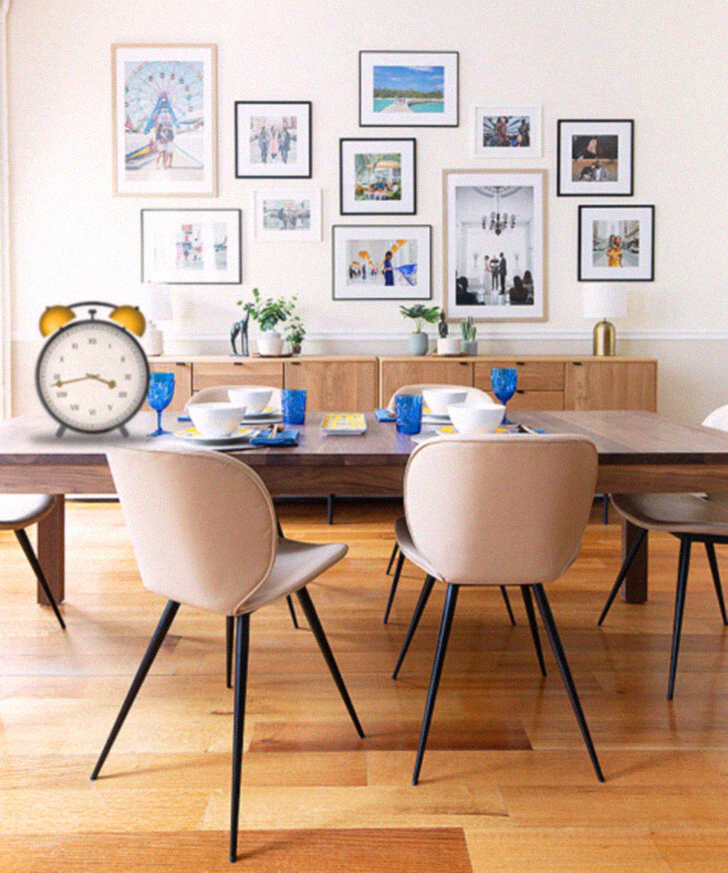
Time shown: **3:43**
